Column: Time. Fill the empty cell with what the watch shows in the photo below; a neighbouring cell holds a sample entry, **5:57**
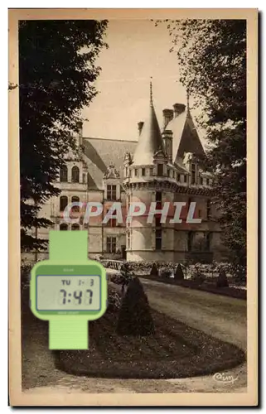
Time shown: **7:47**
